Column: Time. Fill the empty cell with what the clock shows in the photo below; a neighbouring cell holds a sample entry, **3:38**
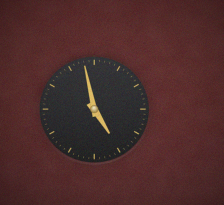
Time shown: **4:58**
